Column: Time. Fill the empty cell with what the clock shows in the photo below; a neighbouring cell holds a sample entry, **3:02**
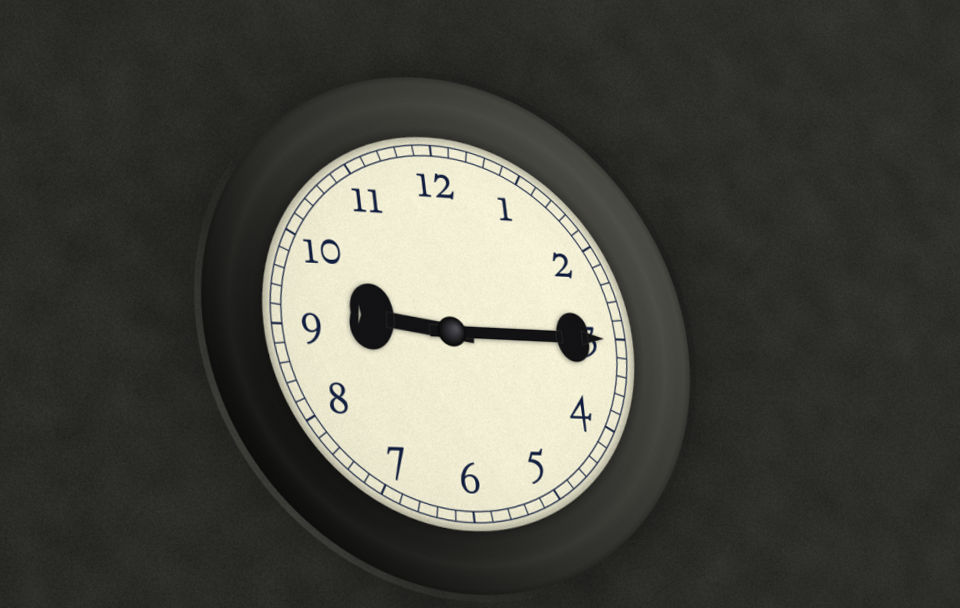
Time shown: **9:15**
